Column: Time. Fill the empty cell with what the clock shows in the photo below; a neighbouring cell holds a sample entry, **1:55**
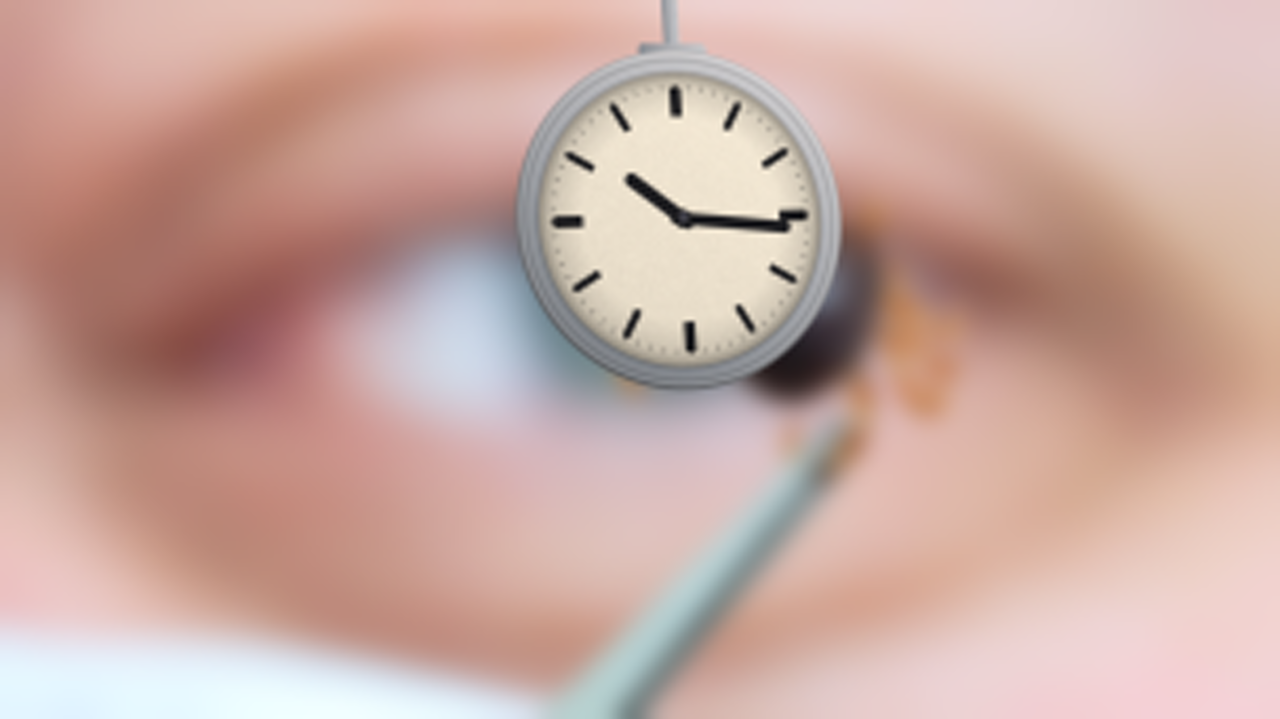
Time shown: **10:16**
